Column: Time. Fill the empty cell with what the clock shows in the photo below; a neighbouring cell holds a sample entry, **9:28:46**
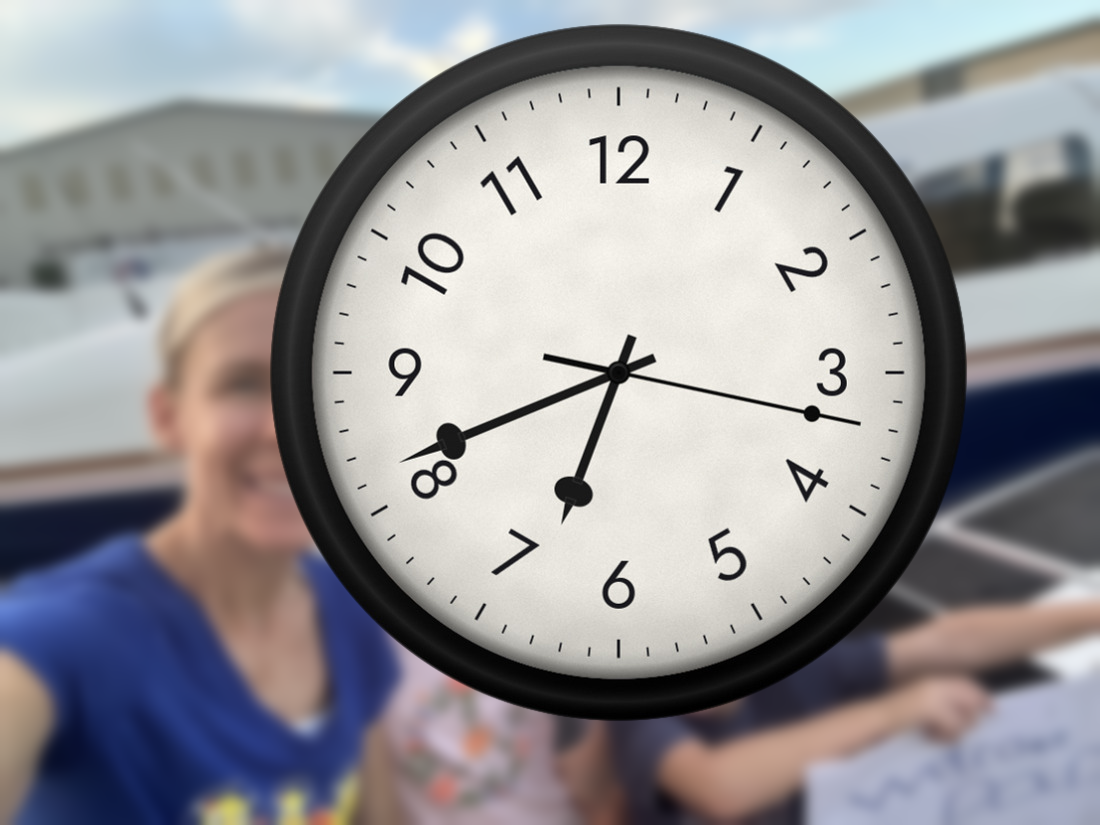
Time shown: **6:41:17**
